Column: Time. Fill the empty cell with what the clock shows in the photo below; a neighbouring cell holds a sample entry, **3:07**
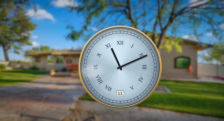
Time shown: **11:11**
